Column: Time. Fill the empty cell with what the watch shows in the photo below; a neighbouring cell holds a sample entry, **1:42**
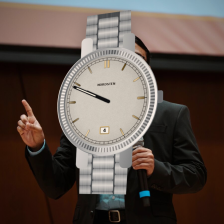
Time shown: **9:49**
